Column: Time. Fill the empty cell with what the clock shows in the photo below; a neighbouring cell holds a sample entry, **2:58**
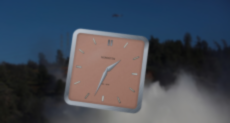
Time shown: **1:33**
